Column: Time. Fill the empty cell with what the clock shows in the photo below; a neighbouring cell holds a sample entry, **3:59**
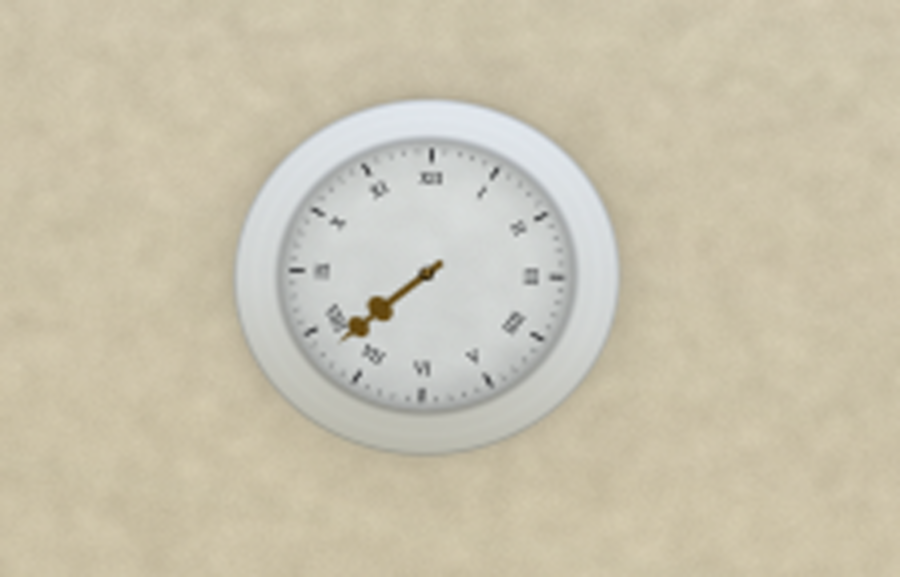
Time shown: **7:38**
